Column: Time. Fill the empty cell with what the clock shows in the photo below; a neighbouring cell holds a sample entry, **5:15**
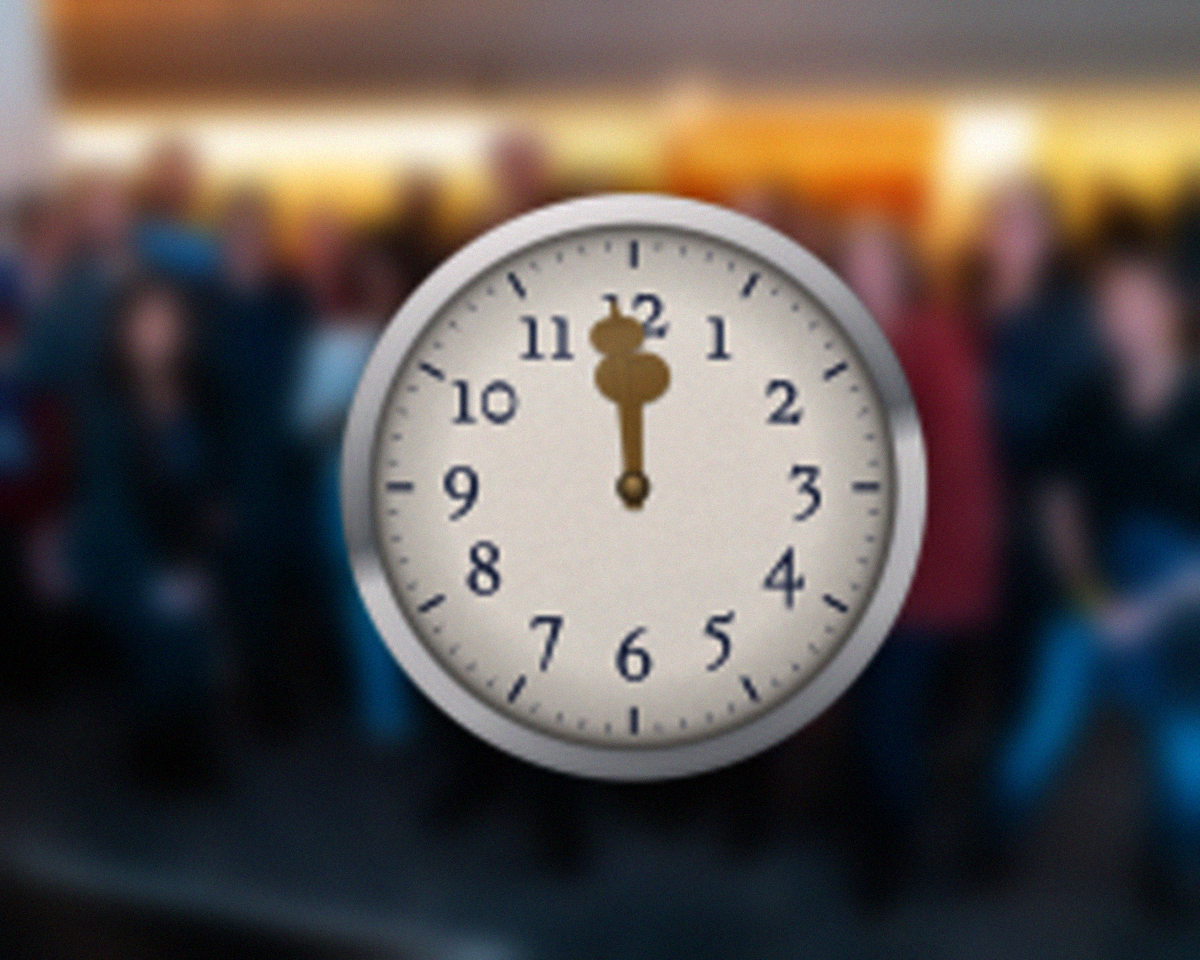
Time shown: **11:59**
